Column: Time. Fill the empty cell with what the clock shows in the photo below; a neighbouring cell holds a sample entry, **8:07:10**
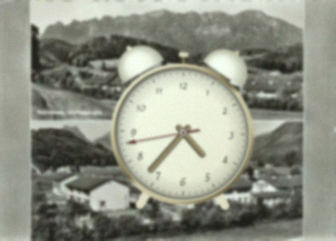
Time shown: **4:36:43**
